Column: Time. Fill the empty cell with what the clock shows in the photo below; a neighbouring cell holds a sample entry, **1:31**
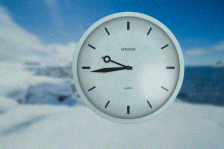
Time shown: **9:44**
